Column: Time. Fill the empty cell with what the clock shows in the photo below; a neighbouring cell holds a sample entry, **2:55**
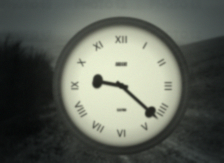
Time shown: **9:22**
